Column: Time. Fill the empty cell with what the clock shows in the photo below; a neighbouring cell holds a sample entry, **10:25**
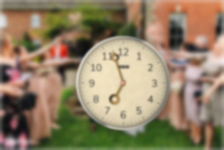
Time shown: **6:57**
